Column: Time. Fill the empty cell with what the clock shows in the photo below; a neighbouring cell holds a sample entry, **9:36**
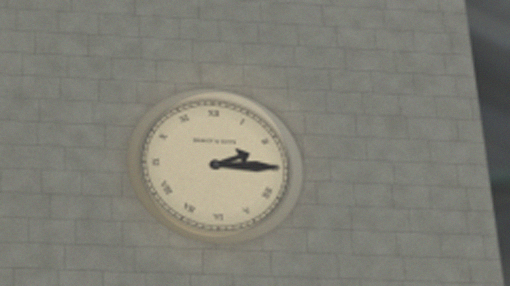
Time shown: **2:15**
